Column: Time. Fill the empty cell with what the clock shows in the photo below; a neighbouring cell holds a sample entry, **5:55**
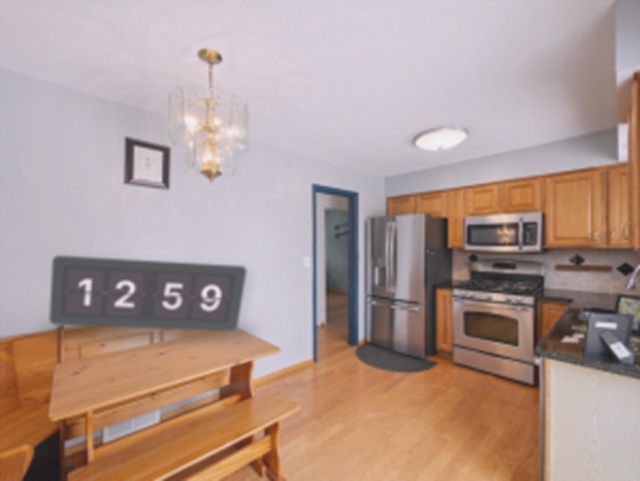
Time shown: **12:59**
